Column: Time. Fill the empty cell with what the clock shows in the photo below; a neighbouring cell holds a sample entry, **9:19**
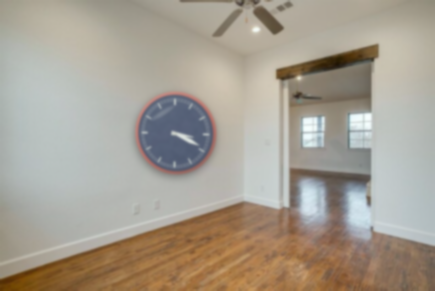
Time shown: **3:19**
